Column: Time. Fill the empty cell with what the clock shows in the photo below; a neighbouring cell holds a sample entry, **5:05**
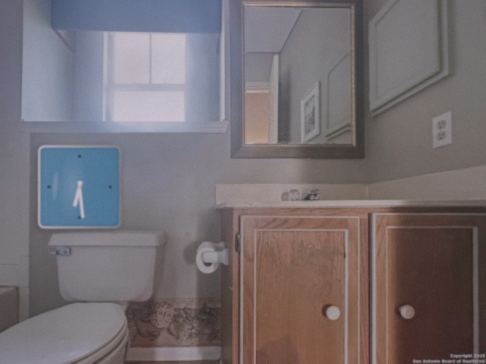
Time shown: **6:29**
